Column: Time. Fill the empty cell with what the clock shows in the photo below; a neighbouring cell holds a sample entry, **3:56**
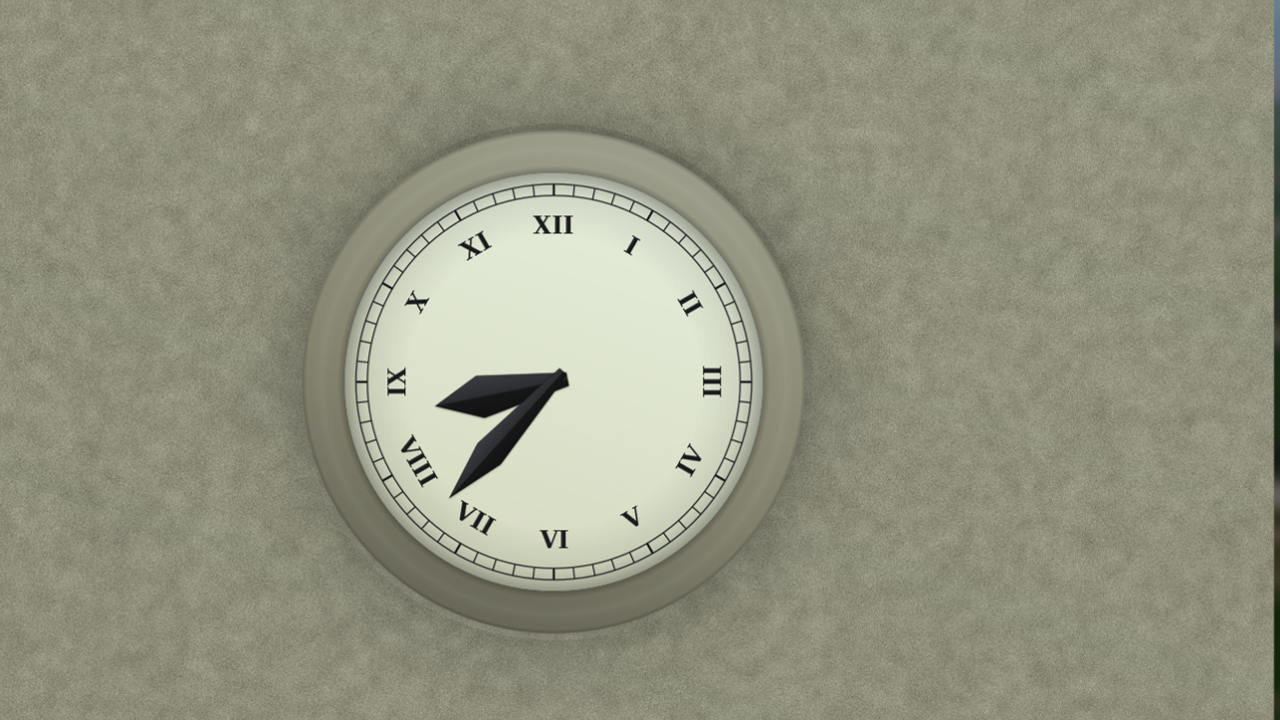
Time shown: **8:37**
